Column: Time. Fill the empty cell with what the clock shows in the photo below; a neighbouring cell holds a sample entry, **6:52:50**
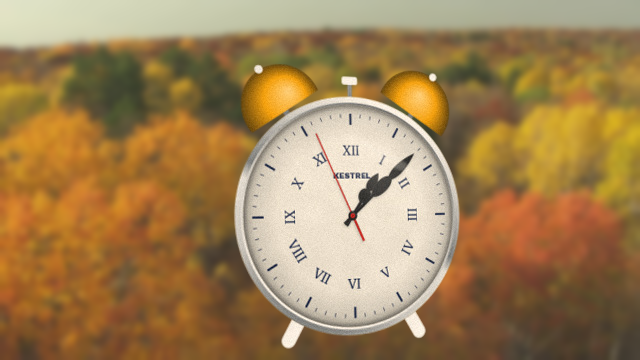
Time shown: **1:07:56**
